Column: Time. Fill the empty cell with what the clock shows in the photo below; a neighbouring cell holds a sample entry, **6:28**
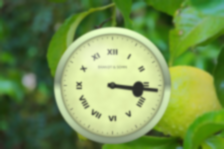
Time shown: **3:16**
